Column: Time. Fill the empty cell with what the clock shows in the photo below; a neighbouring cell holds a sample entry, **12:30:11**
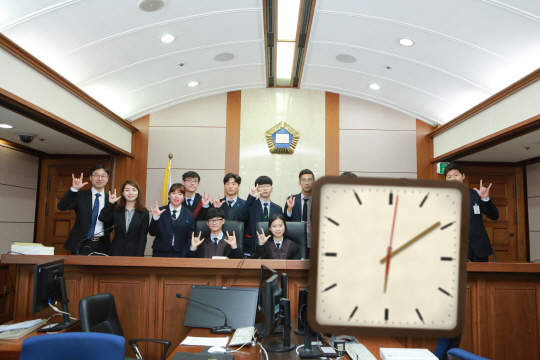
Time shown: **6:09:01**
